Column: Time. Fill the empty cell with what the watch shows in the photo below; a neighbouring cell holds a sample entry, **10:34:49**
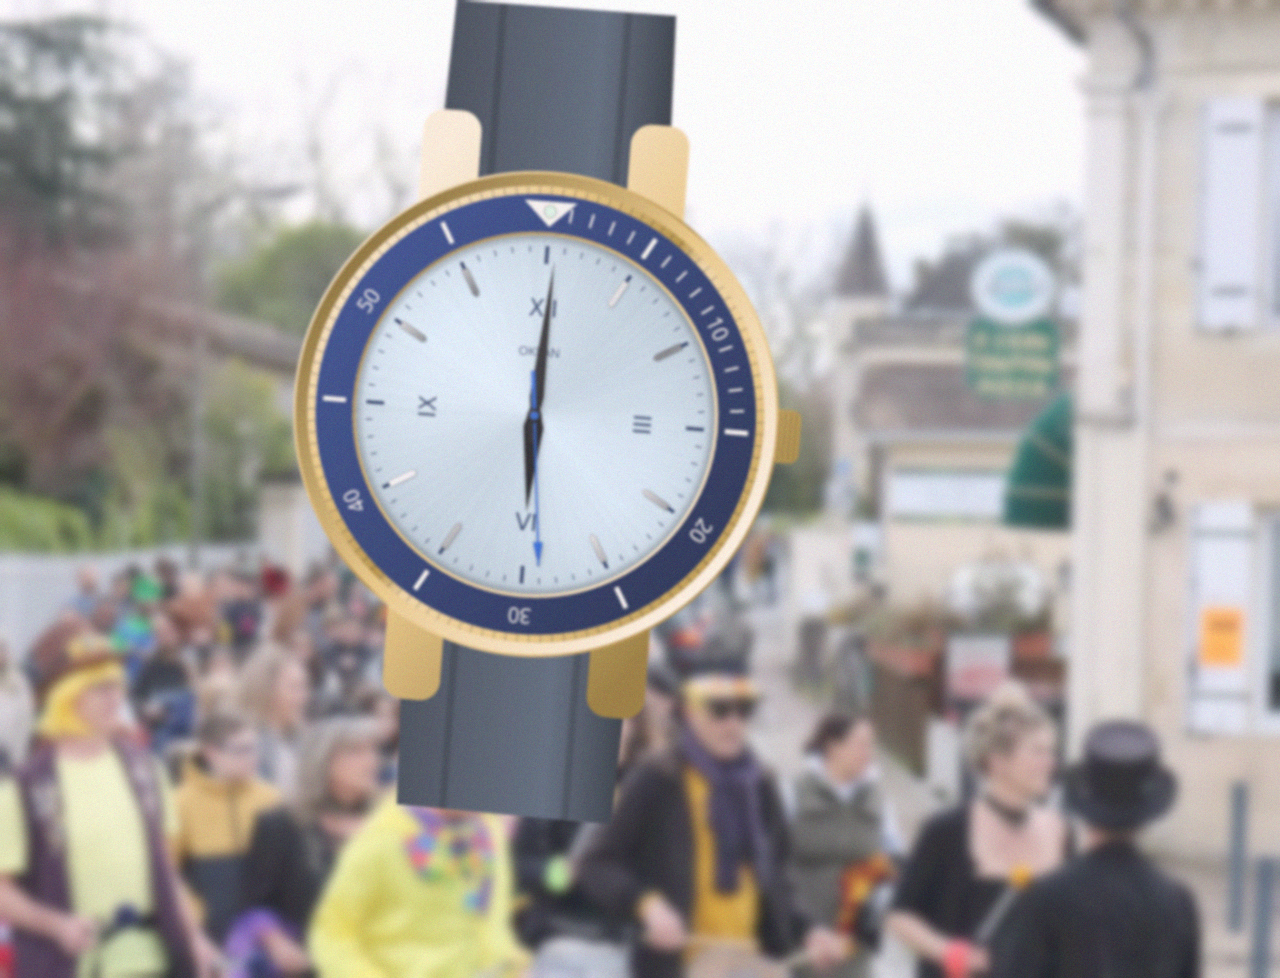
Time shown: **6:00:29**
